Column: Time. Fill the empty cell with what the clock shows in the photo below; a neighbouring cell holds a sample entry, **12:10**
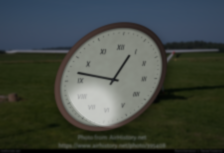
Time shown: **12:47**
